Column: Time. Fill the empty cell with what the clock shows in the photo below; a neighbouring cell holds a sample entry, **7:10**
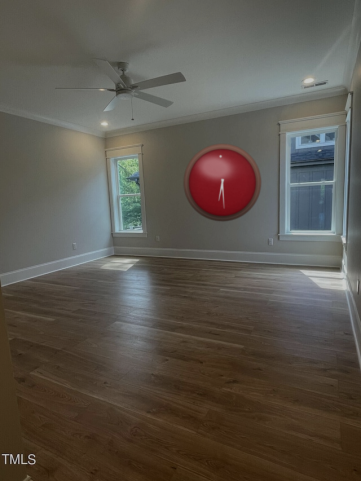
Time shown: **6:30**
